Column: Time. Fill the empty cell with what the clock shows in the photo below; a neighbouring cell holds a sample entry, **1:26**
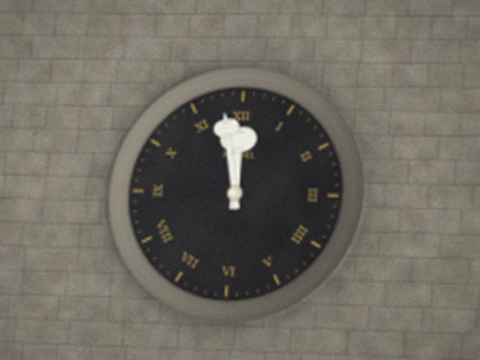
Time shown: **11:58**
